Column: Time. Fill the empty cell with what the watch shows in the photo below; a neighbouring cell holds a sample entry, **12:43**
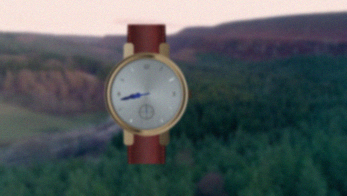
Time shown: **8:43**
